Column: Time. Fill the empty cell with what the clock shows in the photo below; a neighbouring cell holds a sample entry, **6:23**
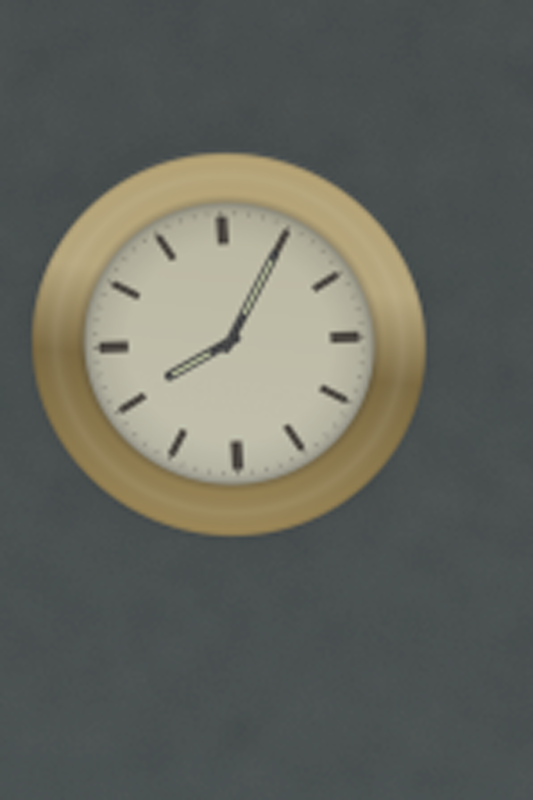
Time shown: **8:05**
